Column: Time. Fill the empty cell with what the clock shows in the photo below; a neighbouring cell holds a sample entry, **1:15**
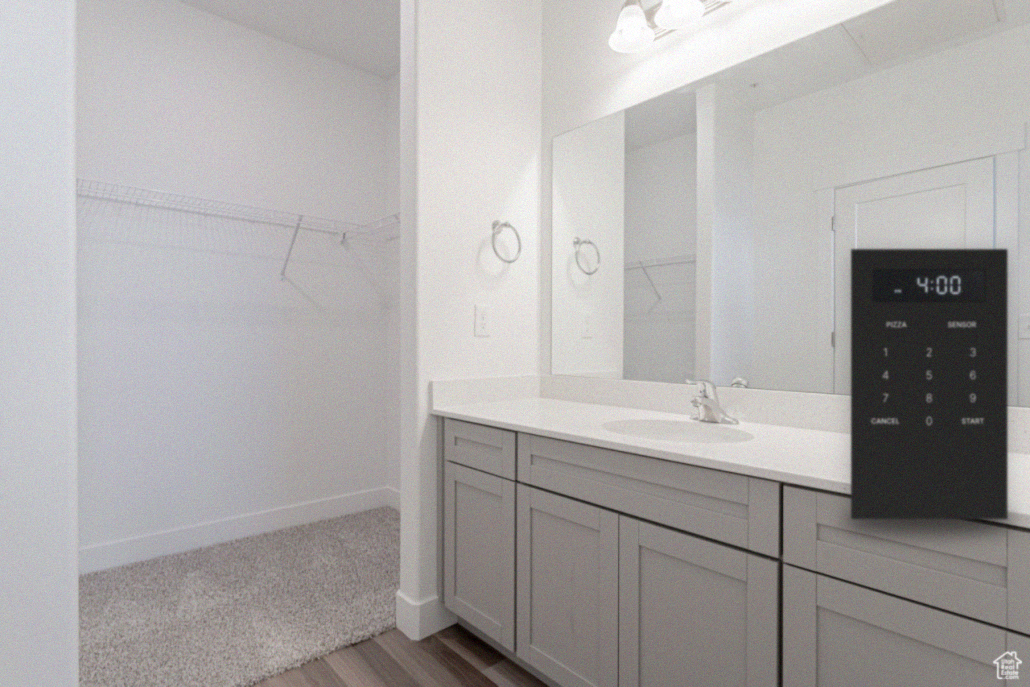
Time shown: **4:00**
